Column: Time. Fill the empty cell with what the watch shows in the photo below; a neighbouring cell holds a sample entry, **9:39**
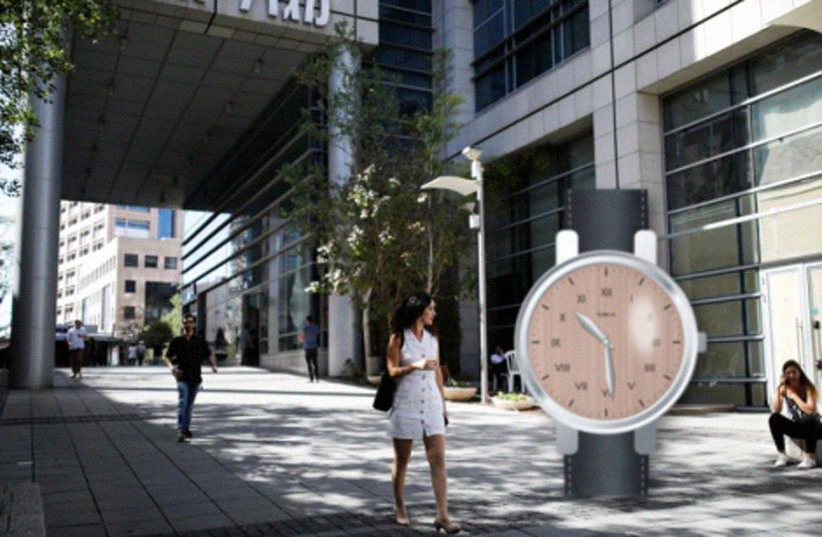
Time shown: **10:29**
